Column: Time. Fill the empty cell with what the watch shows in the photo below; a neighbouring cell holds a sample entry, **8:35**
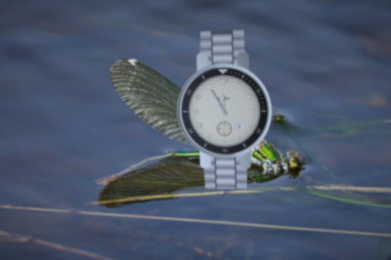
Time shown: **11:55**
